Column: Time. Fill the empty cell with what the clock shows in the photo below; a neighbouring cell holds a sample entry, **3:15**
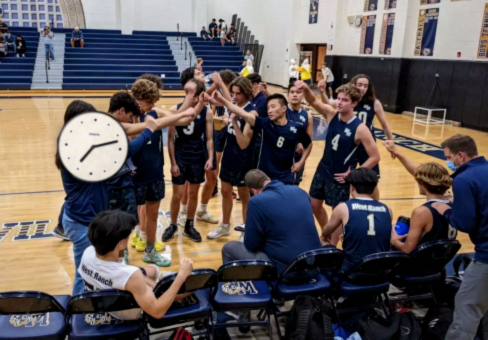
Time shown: **7:12**
